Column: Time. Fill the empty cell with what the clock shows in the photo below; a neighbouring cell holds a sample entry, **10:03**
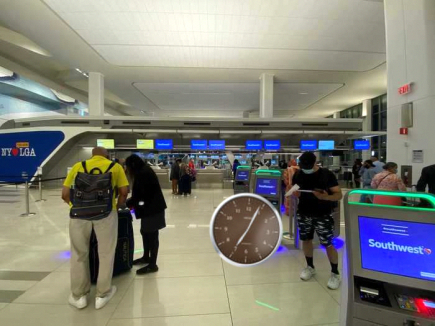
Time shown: **7:04**
